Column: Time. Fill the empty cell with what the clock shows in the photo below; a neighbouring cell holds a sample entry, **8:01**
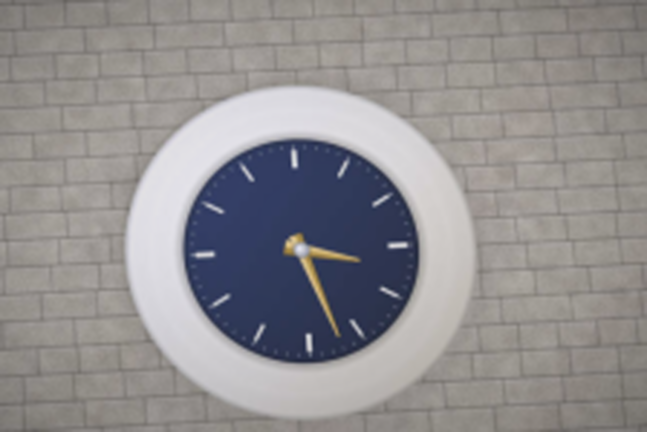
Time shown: **3:27**
